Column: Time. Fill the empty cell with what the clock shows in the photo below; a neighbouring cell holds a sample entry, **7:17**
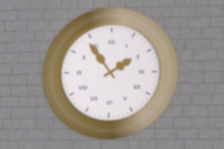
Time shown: **1:54**
